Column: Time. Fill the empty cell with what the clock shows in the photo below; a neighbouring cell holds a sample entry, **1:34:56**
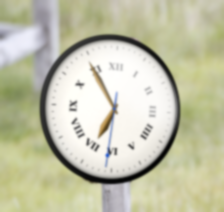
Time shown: **6:54:31**
